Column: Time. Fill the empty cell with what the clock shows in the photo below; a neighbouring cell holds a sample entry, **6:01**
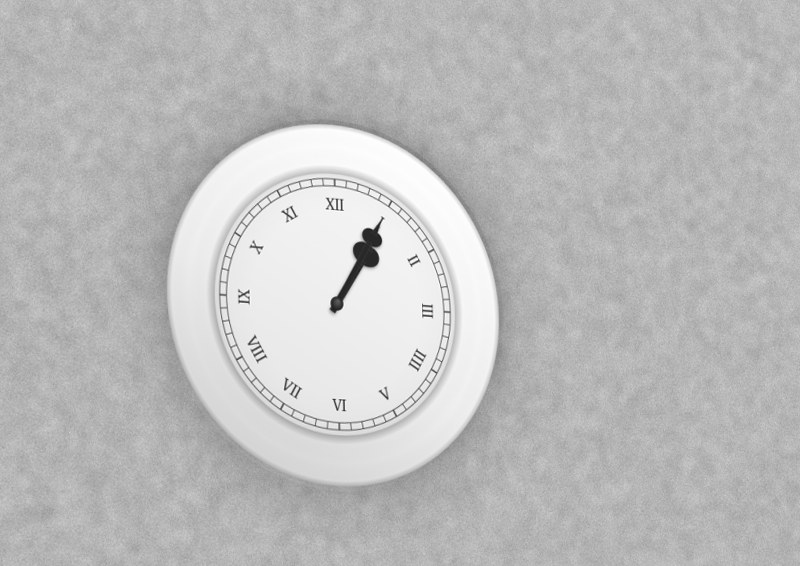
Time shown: **1:05**
